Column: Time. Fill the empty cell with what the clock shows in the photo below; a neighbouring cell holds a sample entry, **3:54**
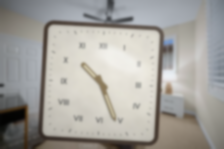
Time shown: **10:26**
